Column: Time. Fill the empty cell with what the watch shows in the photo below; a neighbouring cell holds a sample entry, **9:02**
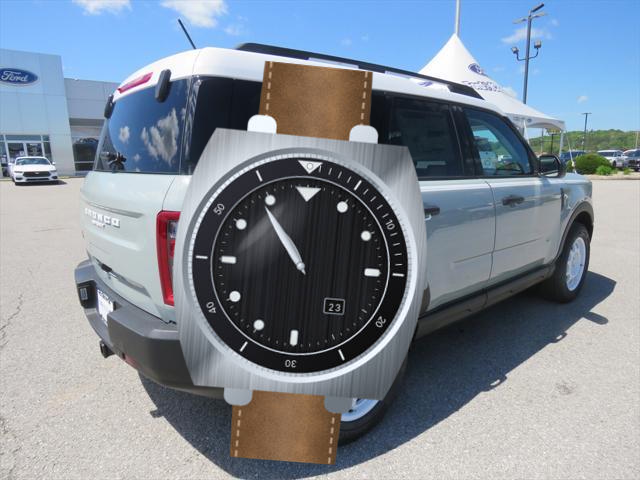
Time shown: **10:54**
